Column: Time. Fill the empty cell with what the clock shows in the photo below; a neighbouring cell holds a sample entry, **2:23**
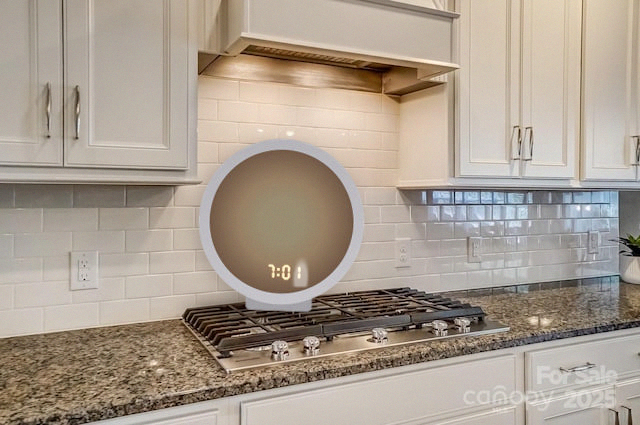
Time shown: **7:01**
